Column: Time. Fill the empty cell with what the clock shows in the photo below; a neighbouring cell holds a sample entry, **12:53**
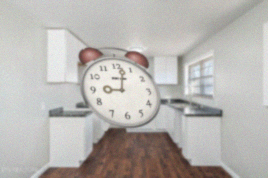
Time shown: **9:02**
